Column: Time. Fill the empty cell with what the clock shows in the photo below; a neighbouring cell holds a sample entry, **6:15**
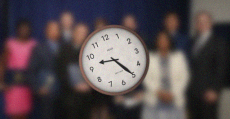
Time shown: **9:25**
